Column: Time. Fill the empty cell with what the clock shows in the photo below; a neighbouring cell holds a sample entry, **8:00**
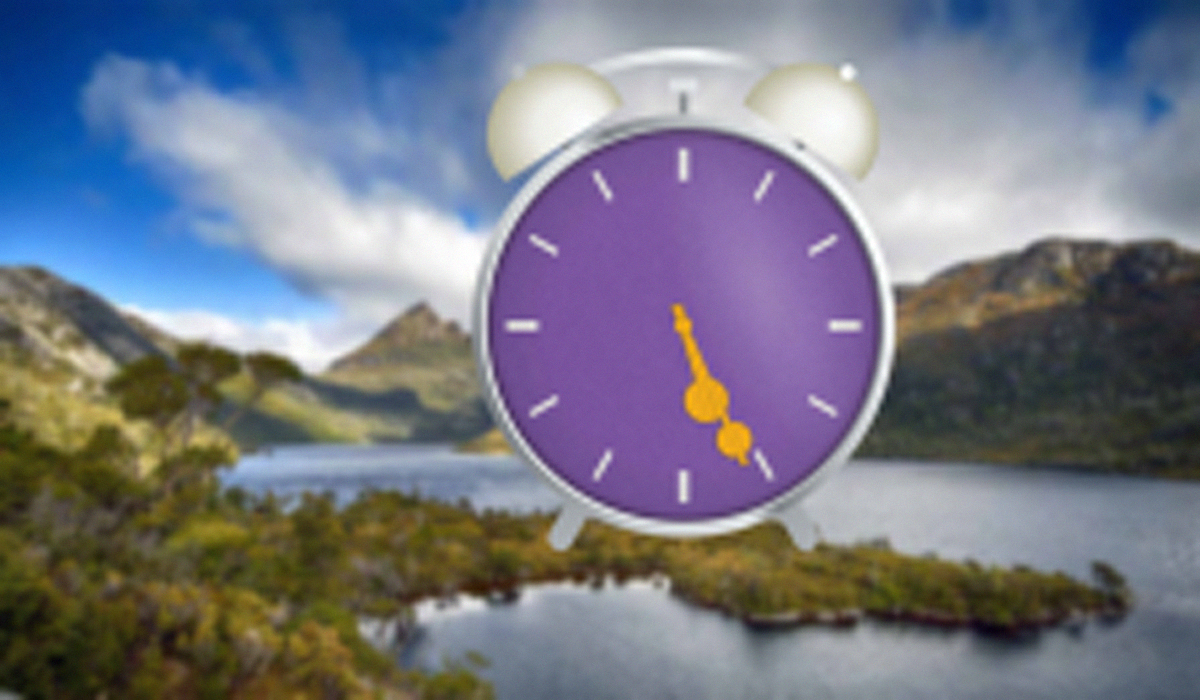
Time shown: **5:26**
